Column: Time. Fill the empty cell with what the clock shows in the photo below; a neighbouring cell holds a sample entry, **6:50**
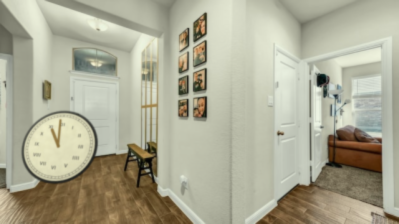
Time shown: **10:59**
